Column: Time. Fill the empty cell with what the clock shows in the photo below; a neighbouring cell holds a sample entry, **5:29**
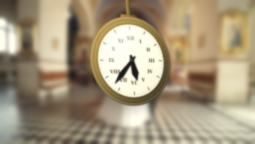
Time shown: **5:37**
